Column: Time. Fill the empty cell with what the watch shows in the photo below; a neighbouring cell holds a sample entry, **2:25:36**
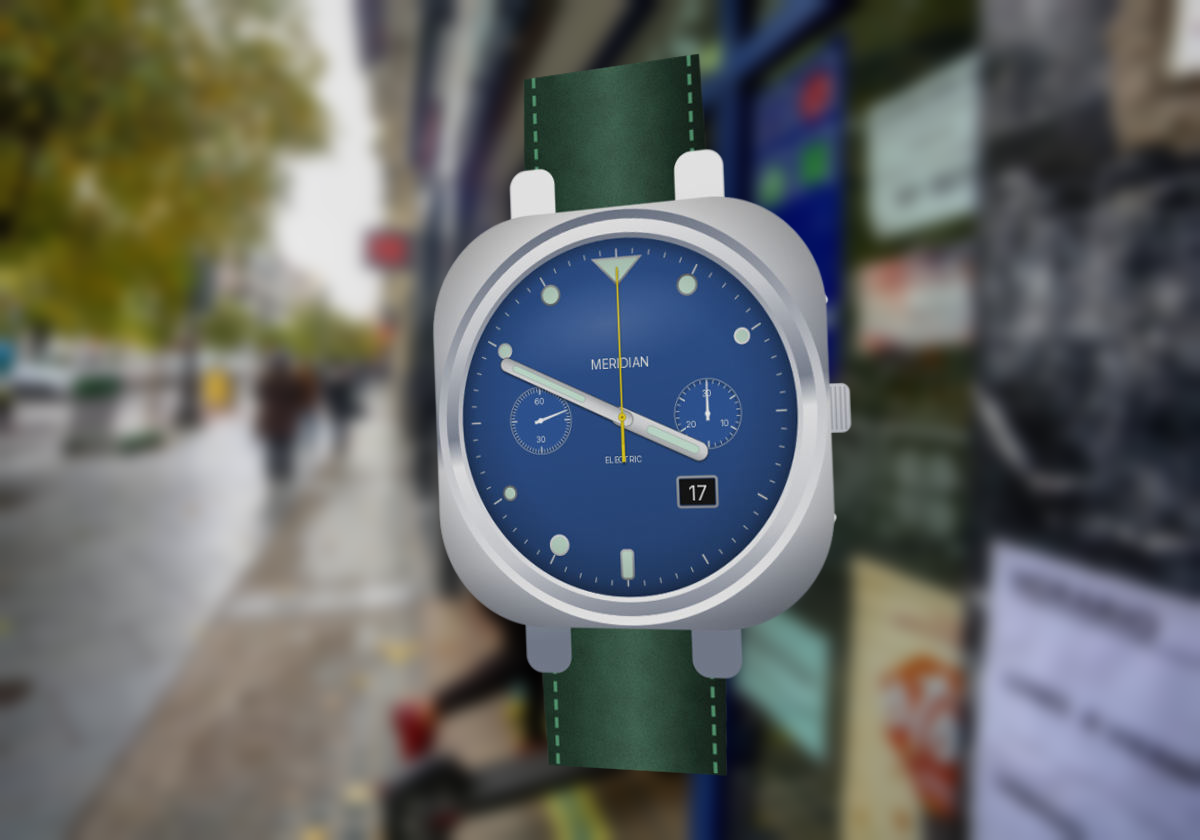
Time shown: **3:49:12**
